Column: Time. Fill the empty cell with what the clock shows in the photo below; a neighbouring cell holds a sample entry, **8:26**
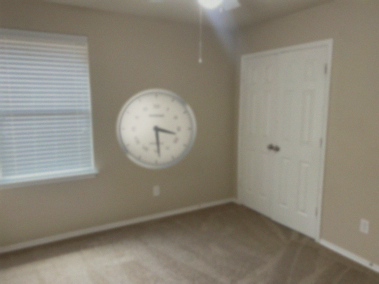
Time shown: **3:29**
